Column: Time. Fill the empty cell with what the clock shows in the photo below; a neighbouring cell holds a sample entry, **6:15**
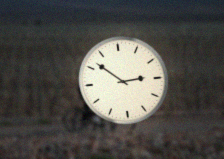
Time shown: **2:52**
